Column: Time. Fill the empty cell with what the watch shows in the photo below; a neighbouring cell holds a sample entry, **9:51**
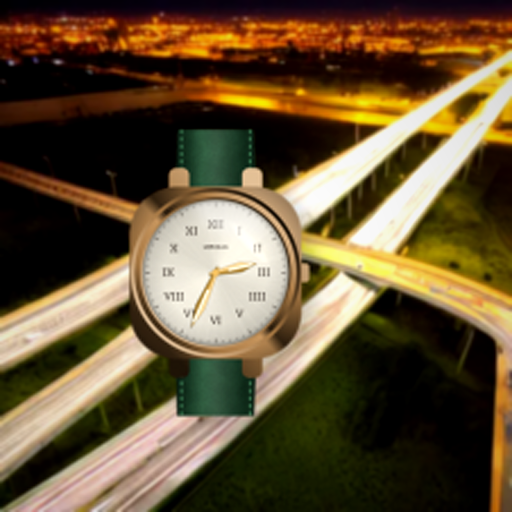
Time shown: **2:34**
